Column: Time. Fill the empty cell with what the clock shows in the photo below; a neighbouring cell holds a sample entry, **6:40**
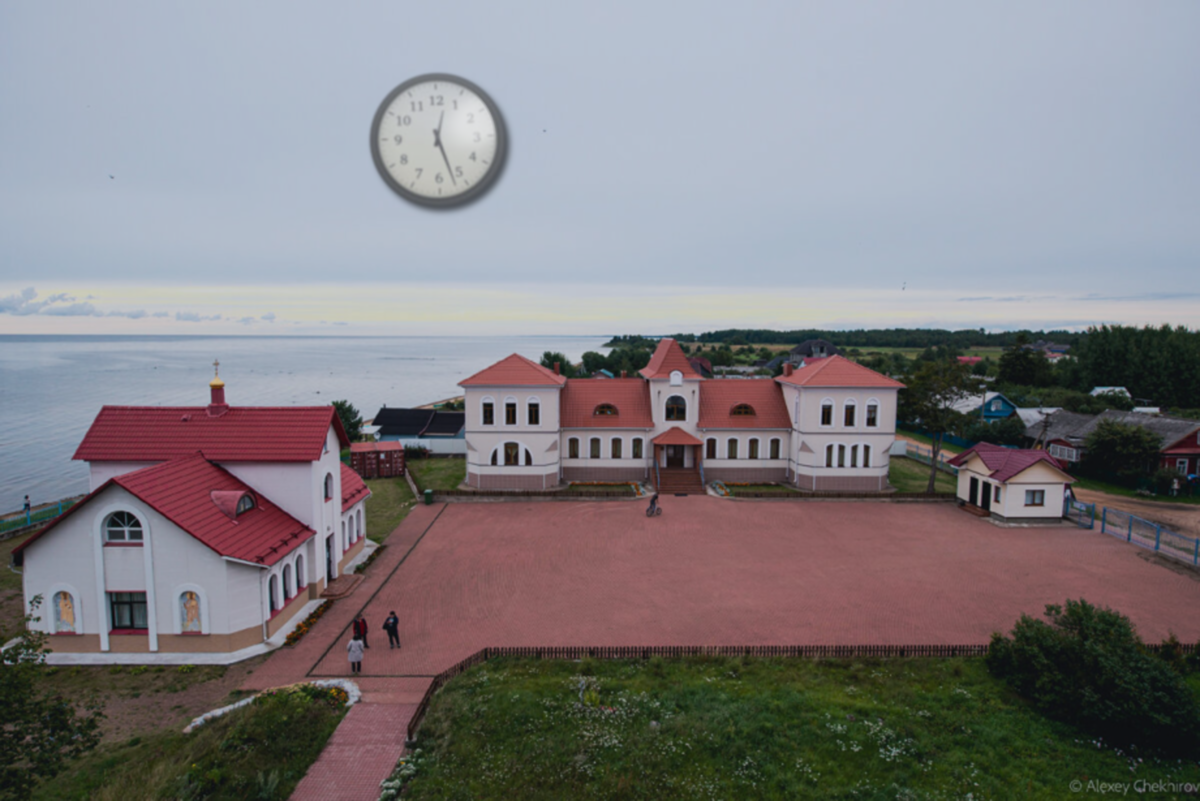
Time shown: **12:27**
